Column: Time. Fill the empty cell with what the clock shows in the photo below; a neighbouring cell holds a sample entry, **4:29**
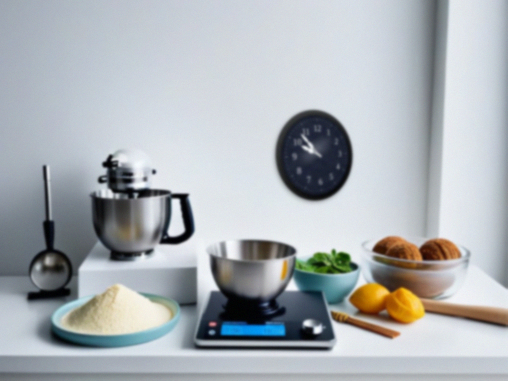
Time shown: **9:53**
